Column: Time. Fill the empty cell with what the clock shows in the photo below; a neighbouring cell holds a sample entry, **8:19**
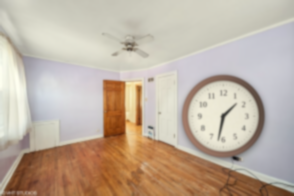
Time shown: **1:32**
